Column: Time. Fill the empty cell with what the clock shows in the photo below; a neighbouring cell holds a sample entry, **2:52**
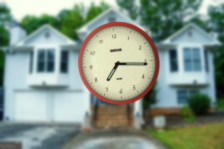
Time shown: **7:16**
